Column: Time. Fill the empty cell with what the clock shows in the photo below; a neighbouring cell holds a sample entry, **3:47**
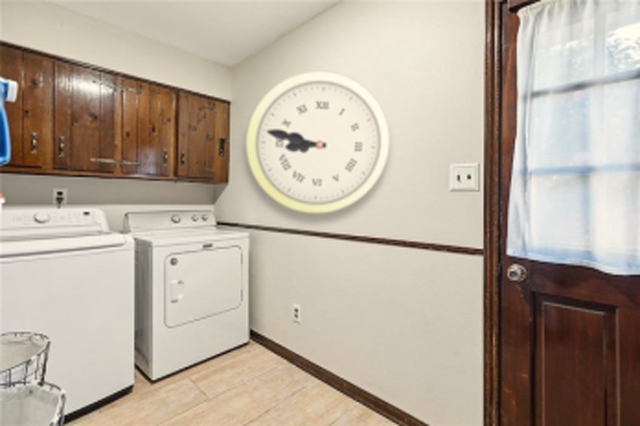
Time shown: **8:47**
